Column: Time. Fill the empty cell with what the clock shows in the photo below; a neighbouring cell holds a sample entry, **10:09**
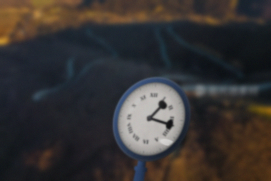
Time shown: **1:17**
